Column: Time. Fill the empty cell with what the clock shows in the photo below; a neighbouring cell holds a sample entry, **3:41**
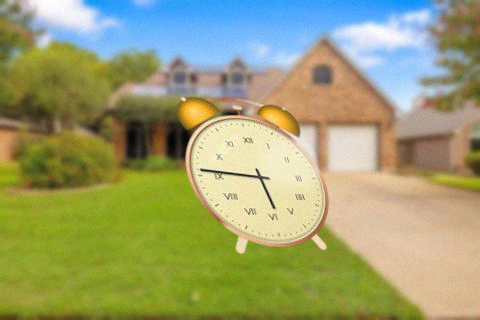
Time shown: **5:46**
